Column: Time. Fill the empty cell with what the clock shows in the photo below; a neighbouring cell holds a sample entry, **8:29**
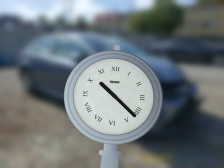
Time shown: **10:22**
